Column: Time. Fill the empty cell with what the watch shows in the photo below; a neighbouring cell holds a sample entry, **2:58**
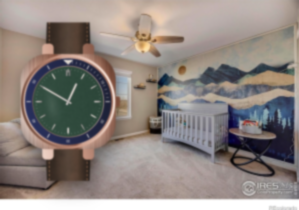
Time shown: **12:50**
